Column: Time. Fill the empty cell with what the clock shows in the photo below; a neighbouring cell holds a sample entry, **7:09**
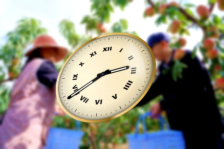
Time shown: **2:39**
